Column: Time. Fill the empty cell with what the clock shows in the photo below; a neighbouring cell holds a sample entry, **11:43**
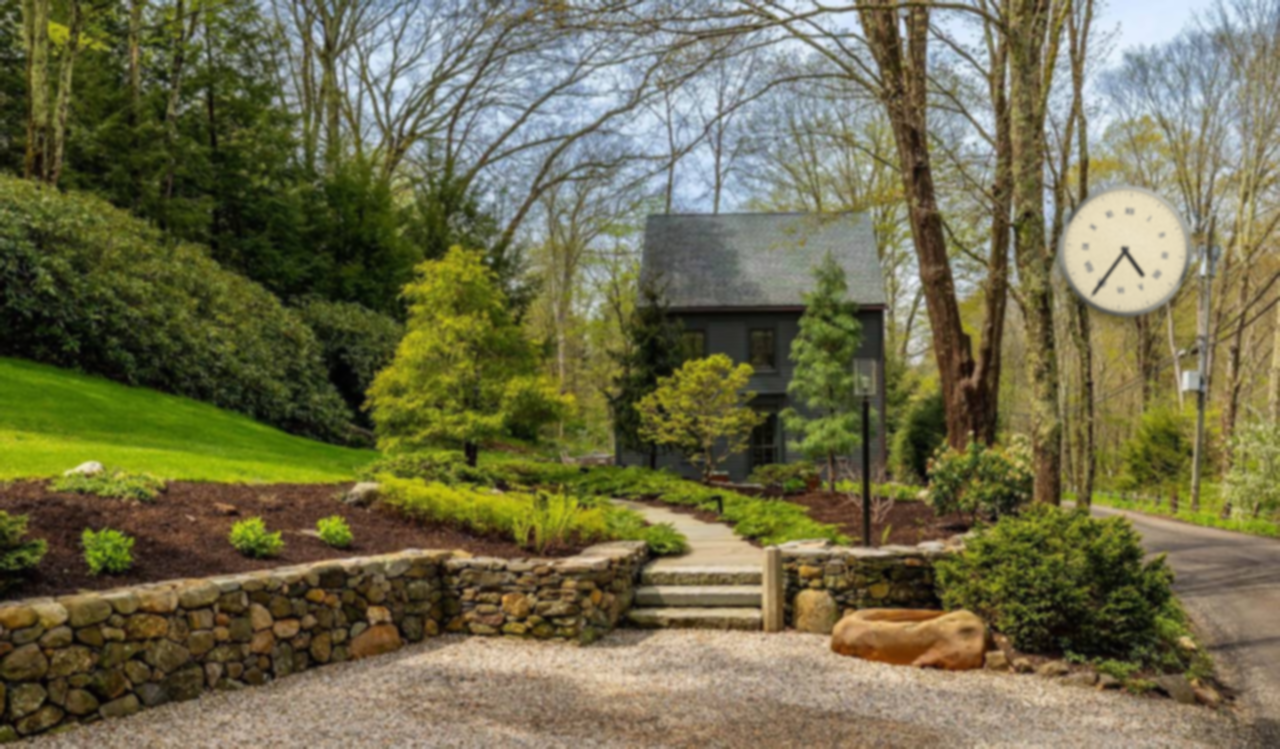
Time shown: **4:35**
